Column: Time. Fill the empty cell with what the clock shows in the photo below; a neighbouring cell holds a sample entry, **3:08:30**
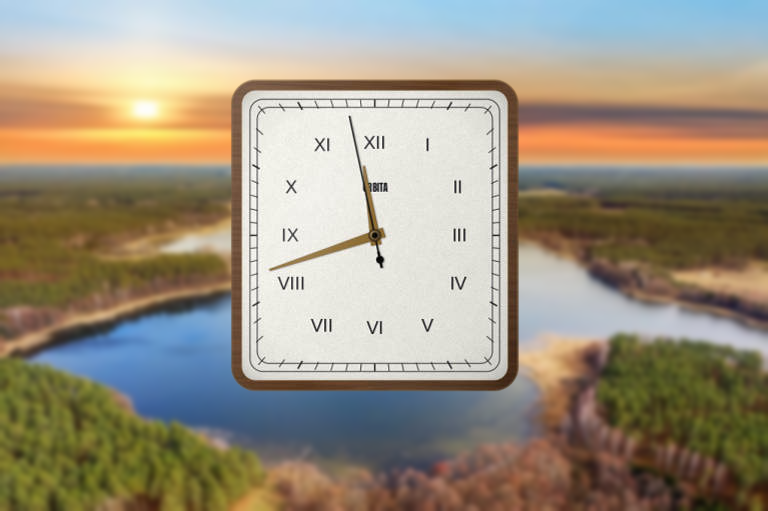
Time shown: **11:41:58**
